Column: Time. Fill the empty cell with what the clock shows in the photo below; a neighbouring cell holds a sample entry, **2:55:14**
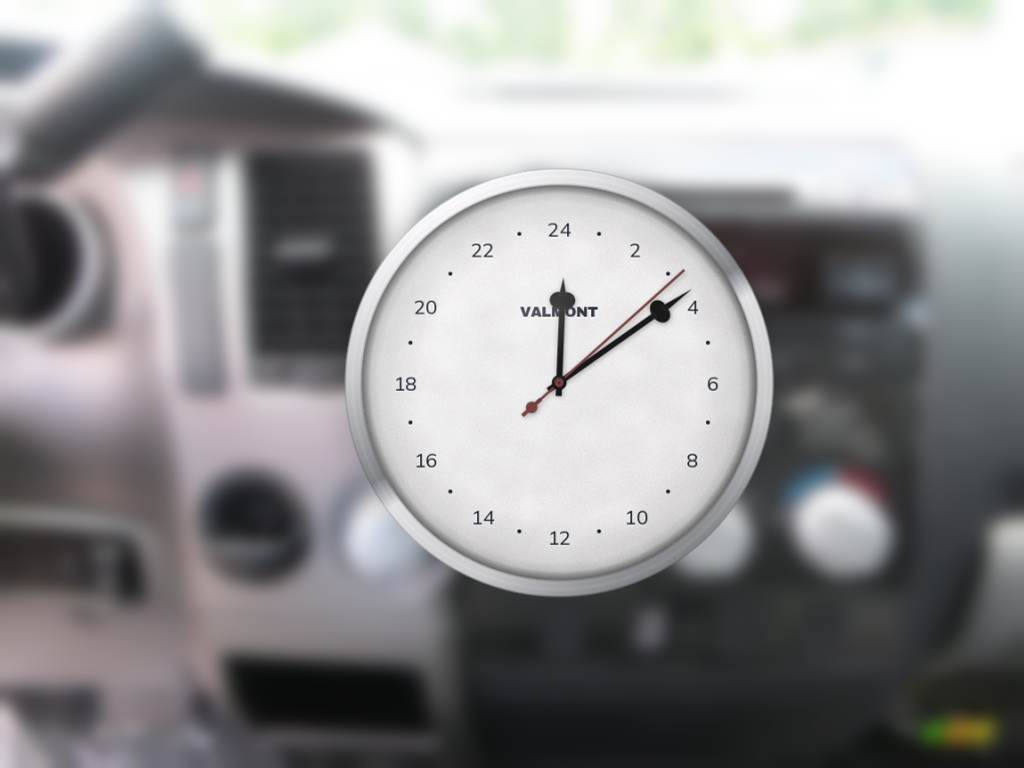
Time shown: **0:09:08**
